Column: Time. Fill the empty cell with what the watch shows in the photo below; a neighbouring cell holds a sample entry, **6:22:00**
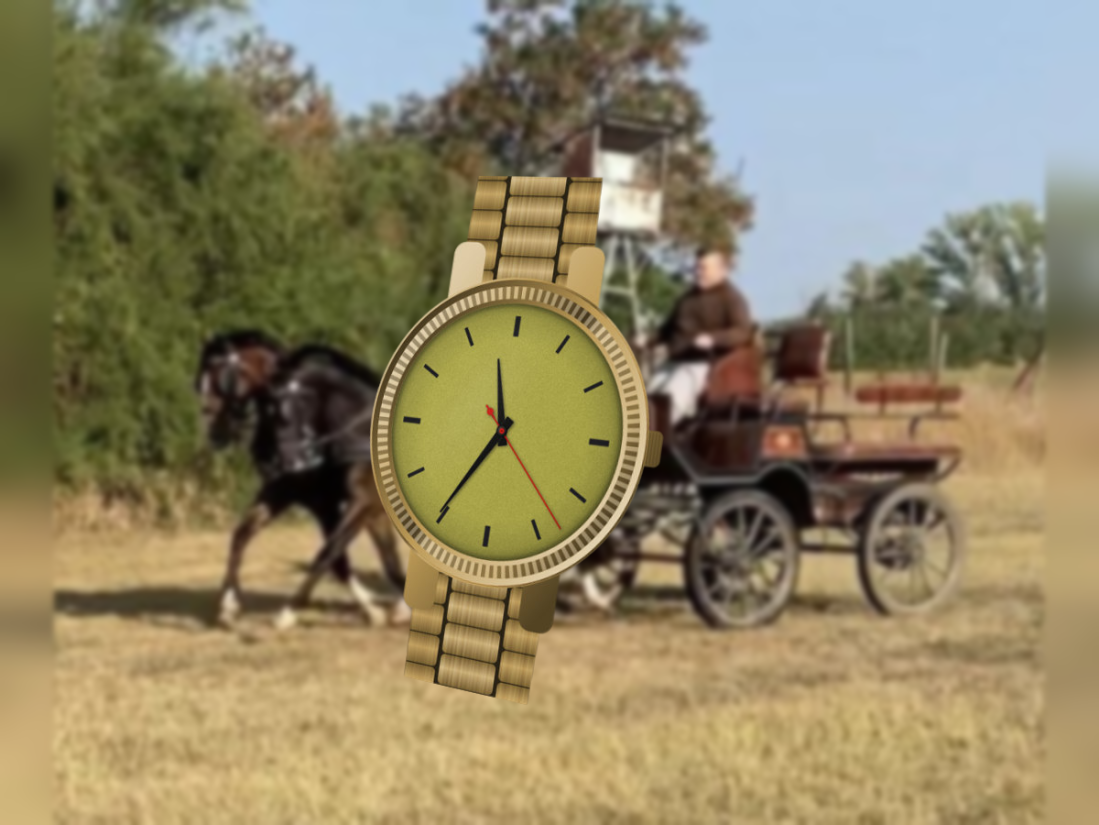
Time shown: **11:35:23**
